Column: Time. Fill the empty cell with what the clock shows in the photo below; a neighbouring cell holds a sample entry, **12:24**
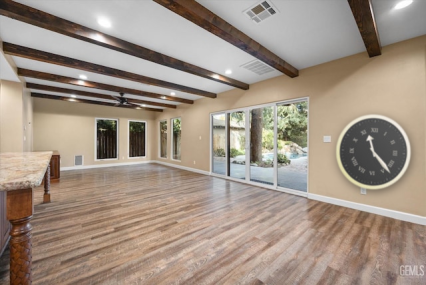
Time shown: **11:23**
